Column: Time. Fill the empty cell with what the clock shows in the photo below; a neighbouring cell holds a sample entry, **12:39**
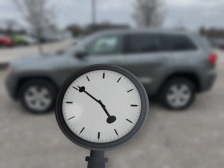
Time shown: **4:51**
